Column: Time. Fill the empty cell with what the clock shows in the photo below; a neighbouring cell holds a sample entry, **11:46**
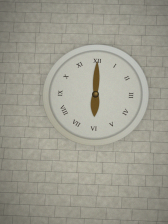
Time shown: **6:00**
